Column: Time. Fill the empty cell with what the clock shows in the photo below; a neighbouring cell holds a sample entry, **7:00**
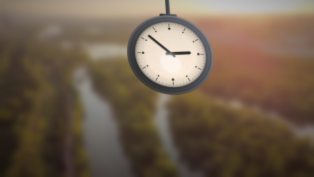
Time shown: **2:52**
